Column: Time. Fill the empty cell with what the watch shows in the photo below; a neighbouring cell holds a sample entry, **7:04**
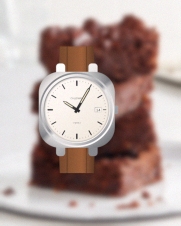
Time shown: **10:05**
